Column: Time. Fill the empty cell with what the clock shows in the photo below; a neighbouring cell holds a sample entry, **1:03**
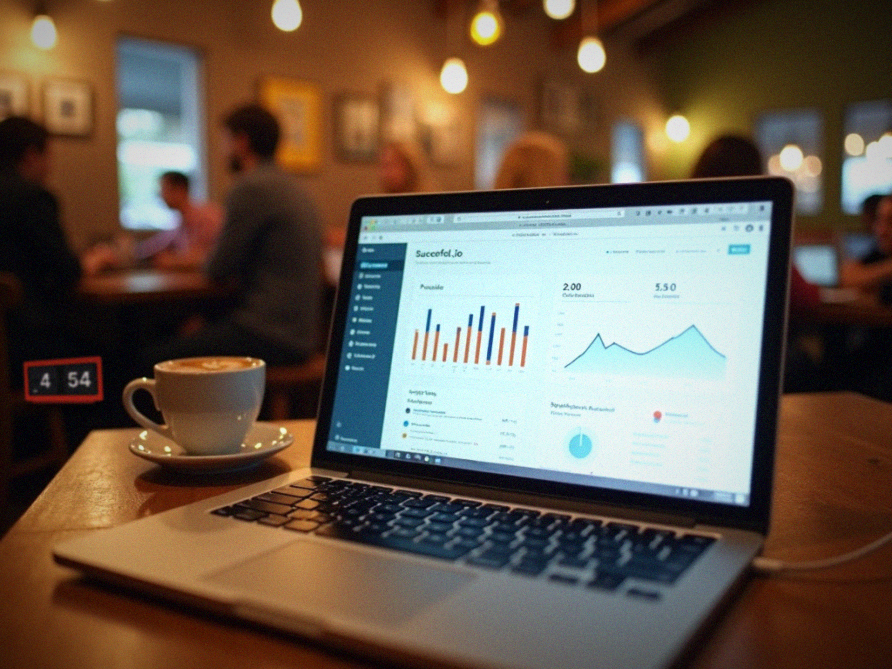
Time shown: **4:54**
